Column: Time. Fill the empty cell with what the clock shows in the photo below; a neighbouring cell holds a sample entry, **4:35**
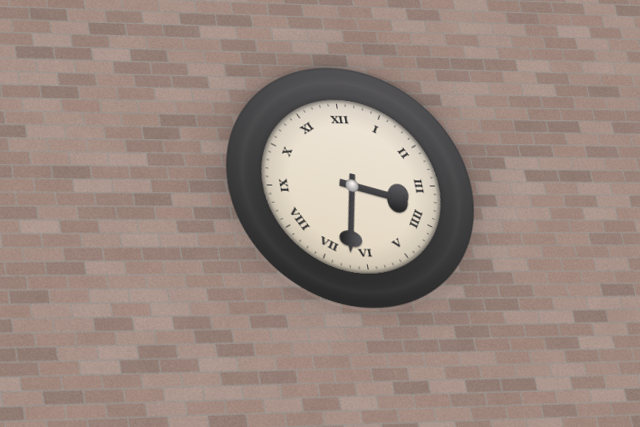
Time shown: **3:32**
